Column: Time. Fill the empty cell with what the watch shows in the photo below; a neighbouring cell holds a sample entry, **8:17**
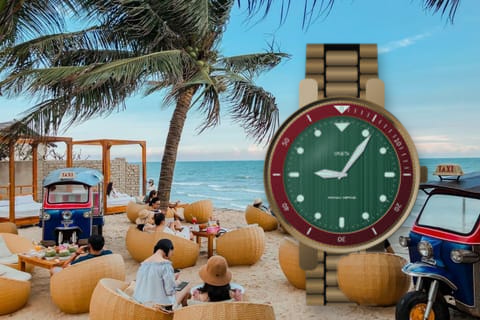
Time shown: **9:06**
